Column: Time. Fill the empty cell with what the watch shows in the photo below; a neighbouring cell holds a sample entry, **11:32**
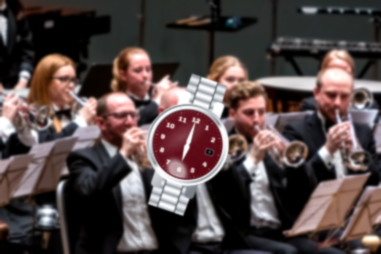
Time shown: **6:00**
